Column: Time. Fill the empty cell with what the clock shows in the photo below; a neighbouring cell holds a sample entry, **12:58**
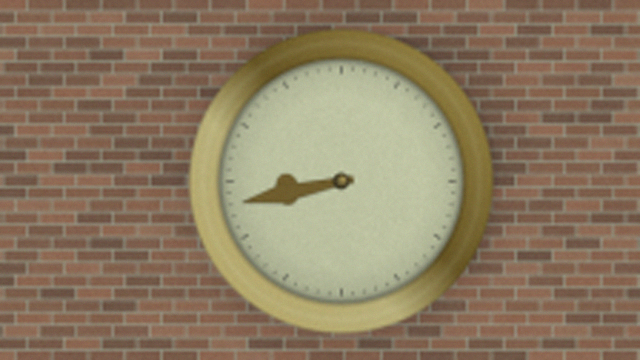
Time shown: **8:43**
